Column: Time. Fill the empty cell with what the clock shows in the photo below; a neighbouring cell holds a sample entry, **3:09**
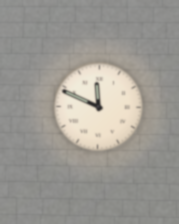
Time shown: **11:49**
